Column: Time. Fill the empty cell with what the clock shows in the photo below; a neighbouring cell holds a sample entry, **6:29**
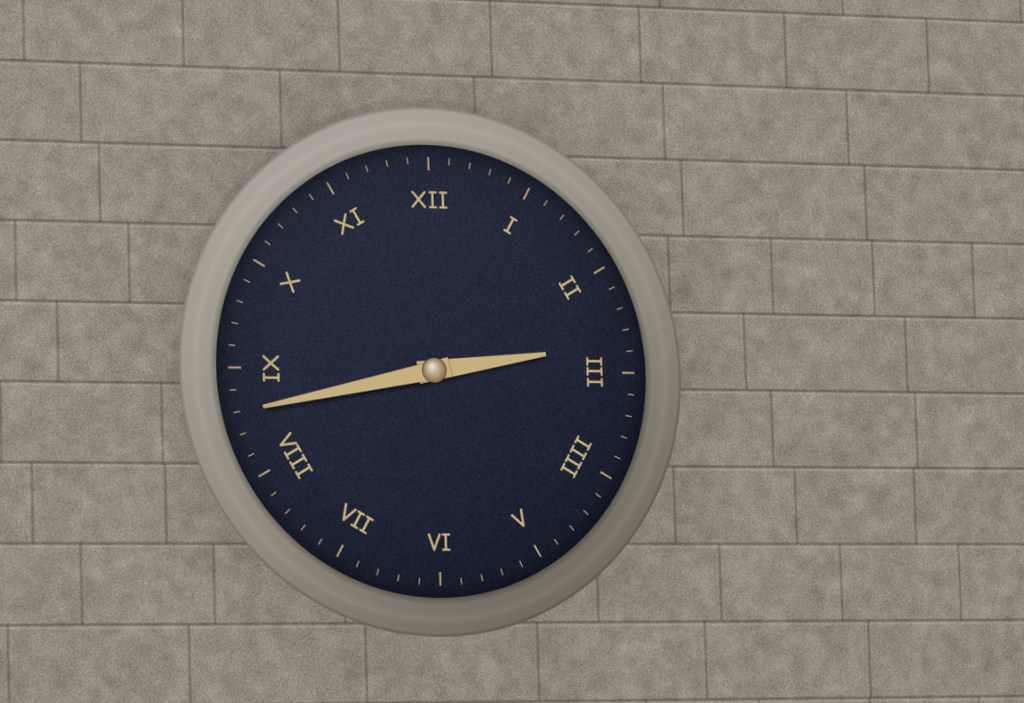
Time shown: **2:43**
